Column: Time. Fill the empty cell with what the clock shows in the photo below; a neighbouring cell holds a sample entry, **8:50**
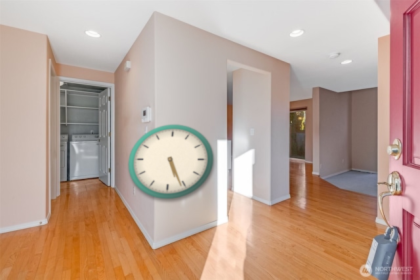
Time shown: **5:26**
